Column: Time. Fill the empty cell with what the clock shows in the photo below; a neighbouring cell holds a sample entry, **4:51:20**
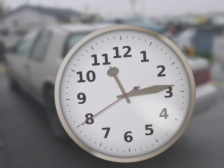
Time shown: **11:13:40**
